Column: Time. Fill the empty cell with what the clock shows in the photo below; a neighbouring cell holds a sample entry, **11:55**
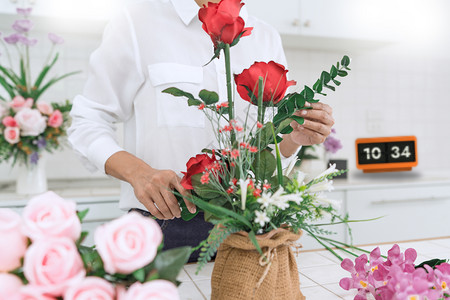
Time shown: **10:34**
